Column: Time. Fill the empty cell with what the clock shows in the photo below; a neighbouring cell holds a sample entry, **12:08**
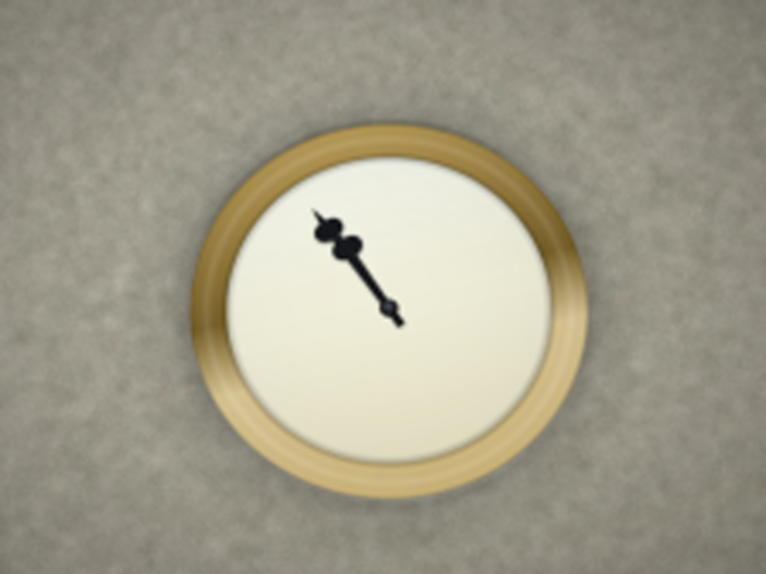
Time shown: **10:54**
